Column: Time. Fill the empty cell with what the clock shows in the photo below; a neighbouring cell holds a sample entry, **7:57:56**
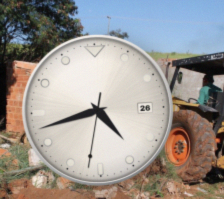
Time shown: **4:42:32**
